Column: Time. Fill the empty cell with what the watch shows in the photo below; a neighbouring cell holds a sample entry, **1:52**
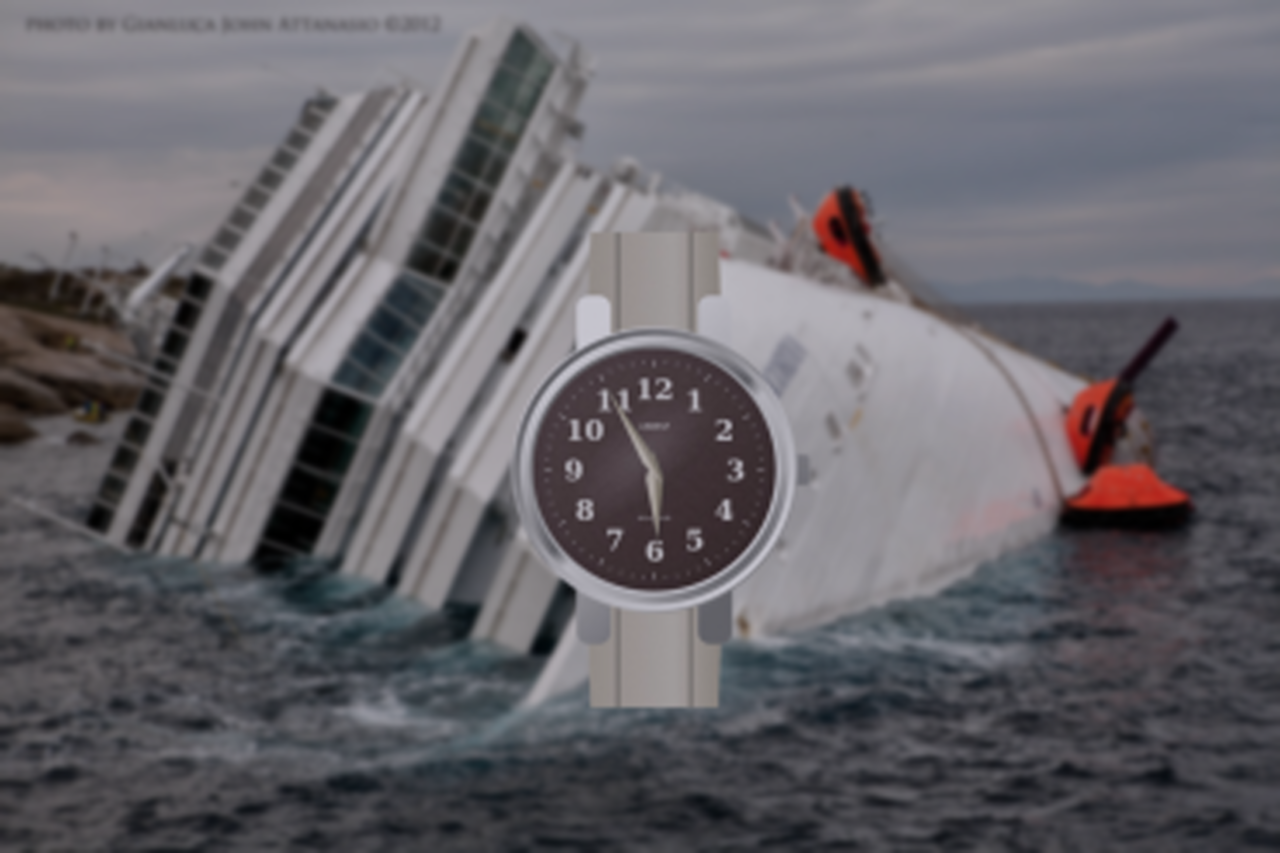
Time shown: **5:55**
